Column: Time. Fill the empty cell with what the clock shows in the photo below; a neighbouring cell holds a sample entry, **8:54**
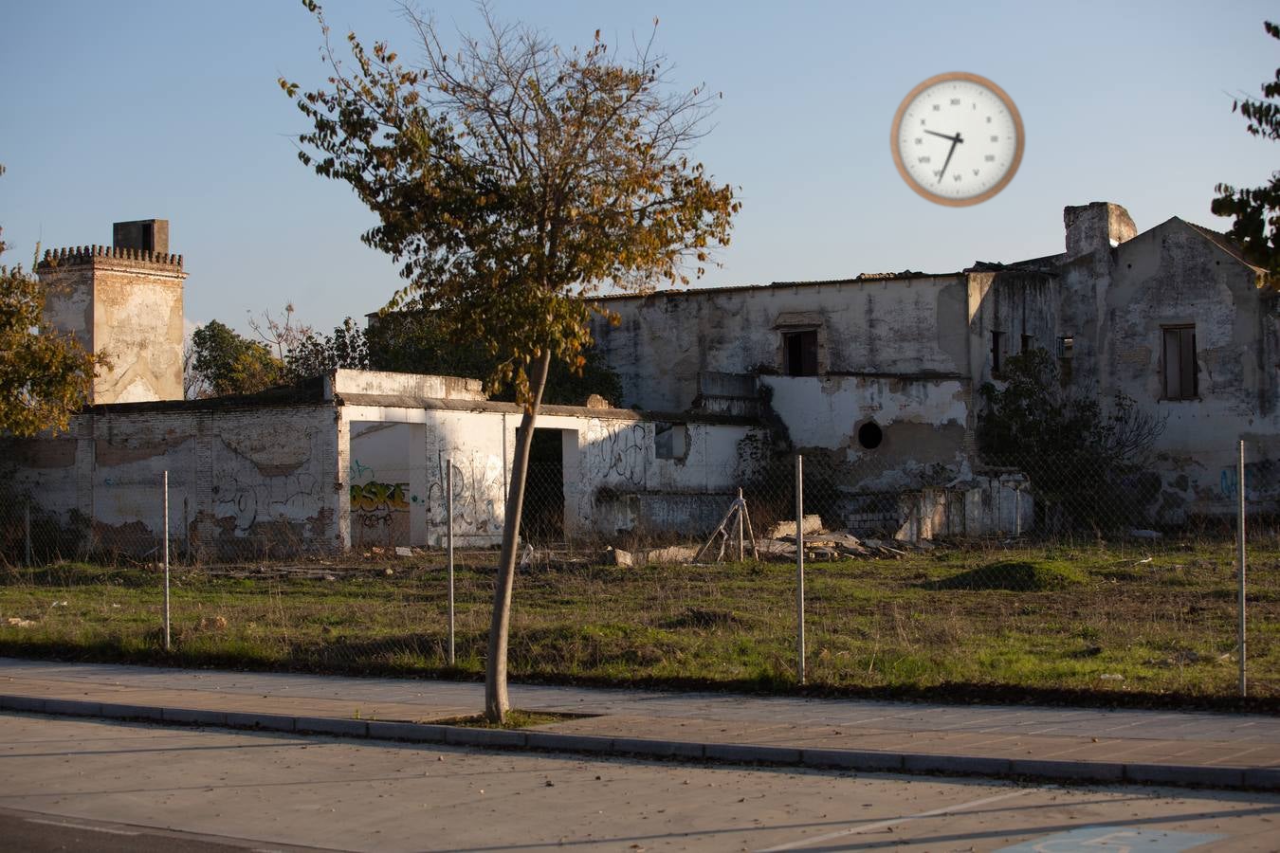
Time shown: **9:34**
